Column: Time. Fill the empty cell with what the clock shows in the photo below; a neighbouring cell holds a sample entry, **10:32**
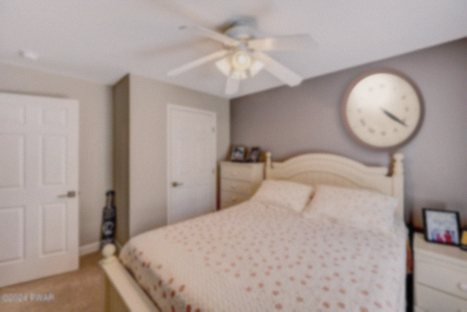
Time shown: **4:21**
